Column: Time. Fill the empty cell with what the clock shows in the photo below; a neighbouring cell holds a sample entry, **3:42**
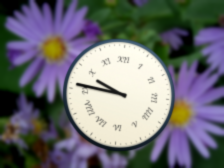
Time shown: **9:46**
